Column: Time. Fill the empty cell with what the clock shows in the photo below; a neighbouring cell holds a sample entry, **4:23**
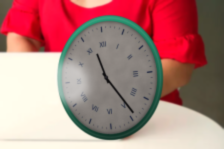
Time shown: **11:24**
